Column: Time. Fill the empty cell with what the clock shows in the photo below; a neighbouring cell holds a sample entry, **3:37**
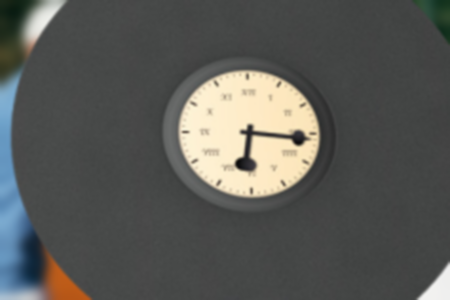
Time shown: **6:16**
